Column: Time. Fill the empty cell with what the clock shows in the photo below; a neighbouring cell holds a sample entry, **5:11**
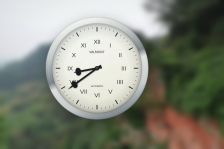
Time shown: **8:39**
